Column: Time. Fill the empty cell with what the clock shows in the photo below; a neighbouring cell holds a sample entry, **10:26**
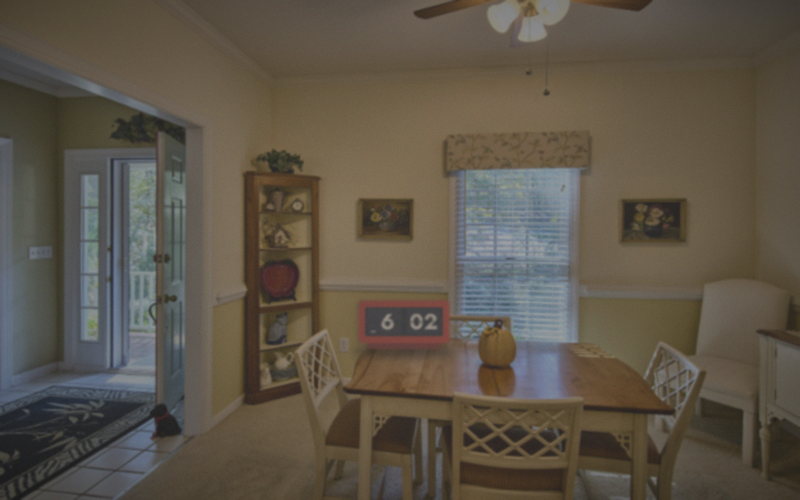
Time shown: **6:02**
